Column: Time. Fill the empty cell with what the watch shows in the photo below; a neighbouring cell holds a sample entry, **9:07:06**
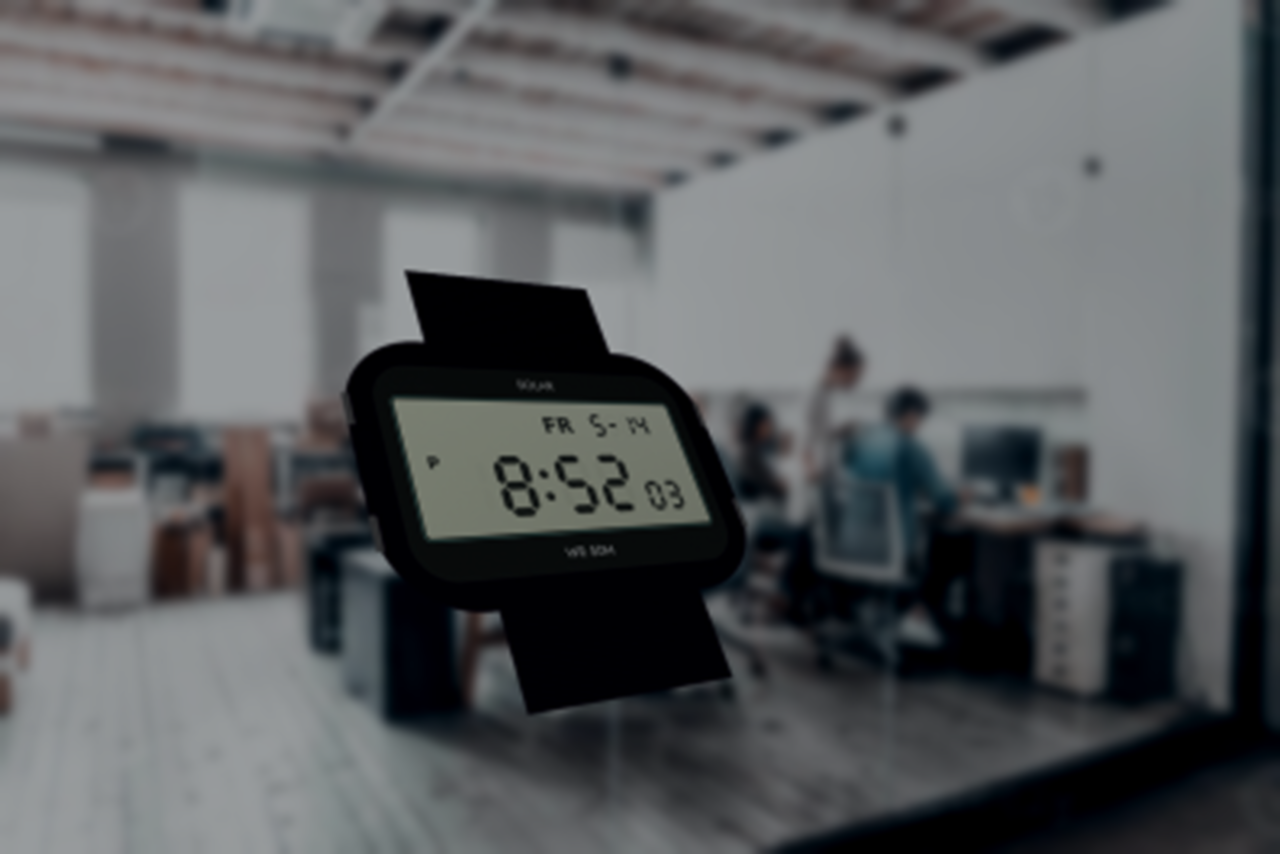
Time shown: **8:52:03**
